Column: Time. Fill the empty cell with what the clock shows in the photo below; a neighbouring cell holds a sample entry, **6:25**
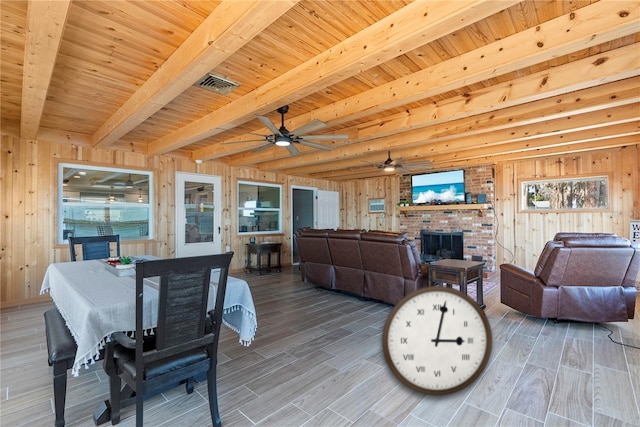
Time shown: **3:02**
